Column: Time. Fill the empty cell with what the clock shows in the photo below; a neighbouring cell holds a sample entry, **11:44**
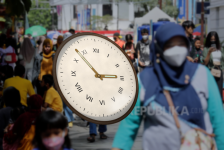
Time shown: **2:53**
